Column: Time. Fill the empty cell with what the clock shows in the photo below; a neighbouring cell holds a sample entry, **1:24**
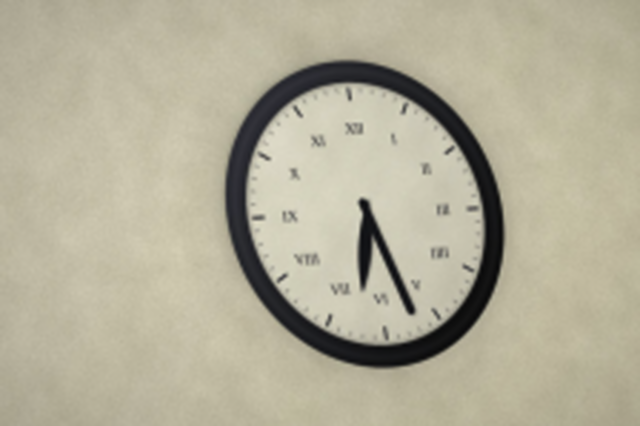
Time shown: **6:27**
